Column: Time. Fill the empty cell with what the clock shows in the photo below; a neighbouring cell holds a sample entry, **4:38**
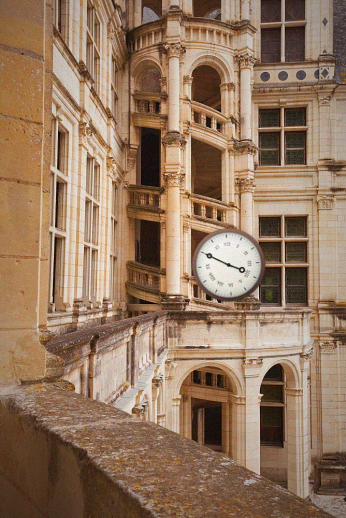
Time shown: **3:50**
